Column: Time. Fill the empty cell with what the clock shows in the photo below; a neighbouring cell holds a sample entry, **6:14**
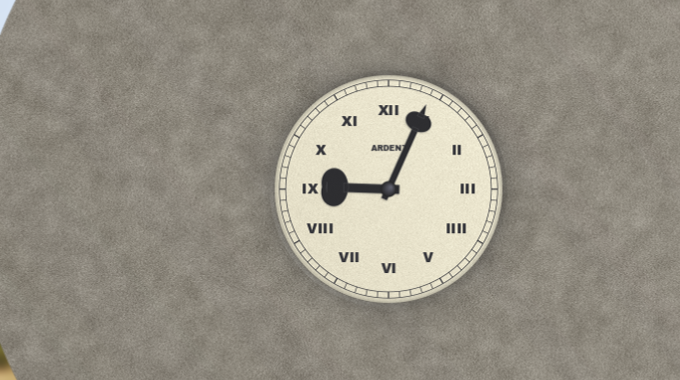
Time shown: **9:04**
